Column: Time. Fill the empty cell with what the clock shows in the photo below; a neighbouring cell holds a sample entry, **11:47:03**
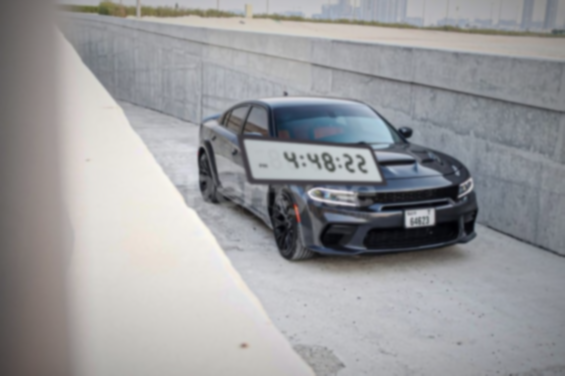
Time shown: **4:48:22**
